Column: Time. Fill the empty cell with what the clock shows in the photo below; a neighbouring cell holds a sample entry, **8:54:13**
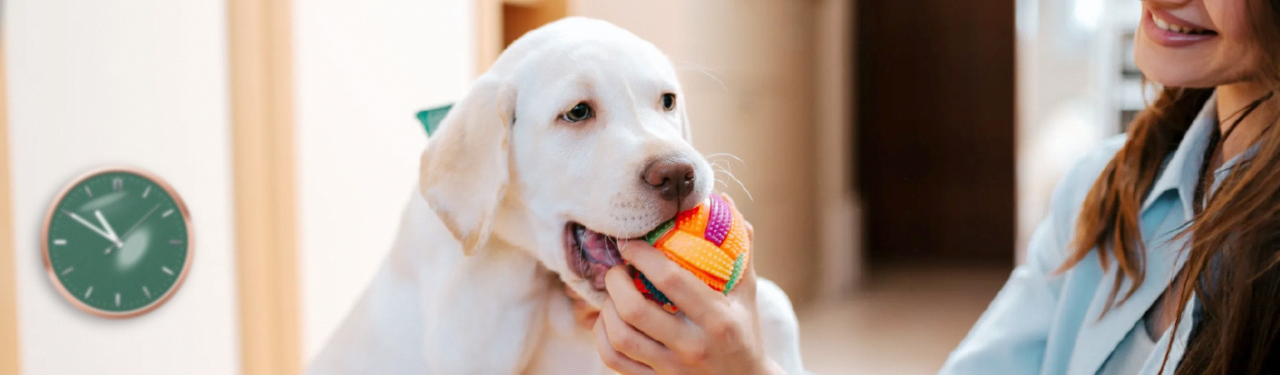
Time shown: **10:50:08**
